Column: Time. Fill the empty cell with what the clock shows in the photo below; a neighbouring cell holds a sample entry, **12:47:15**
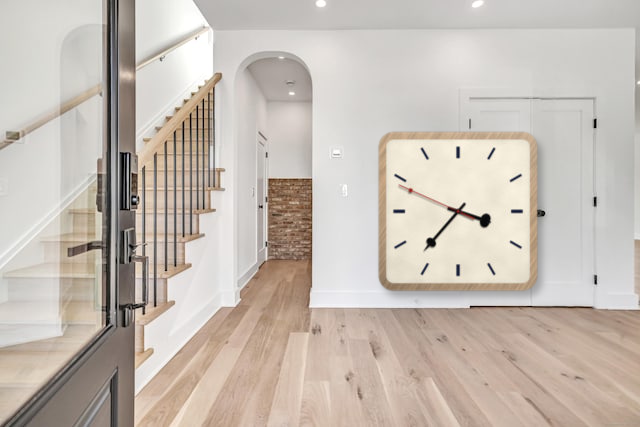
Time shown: **3:36:49**
